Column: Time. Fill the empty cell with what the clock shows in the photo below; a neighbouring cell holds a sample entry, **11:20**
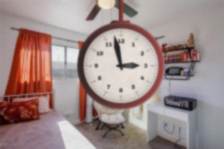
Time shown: **2:58**
